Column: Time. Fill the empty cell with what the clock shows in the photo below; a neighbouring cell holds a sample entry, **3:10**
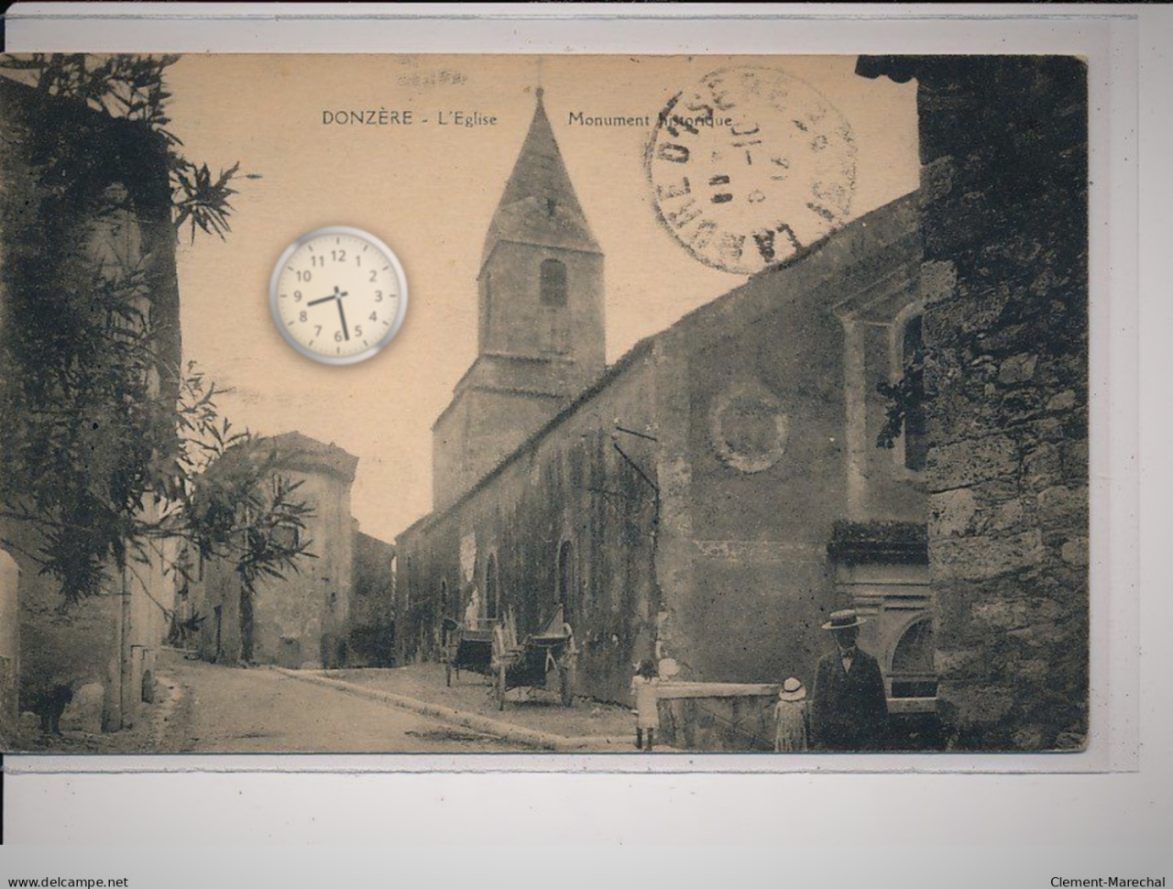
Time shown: **8:28**
